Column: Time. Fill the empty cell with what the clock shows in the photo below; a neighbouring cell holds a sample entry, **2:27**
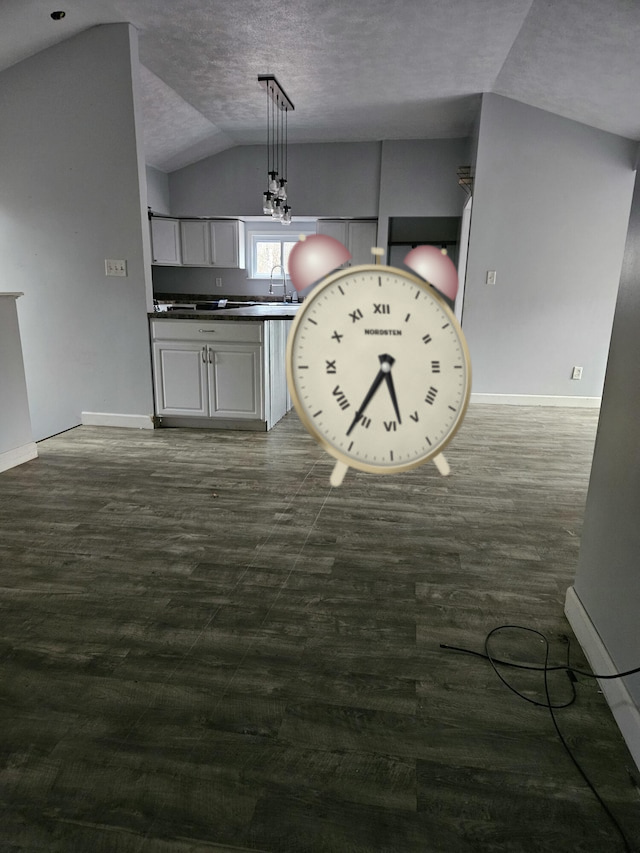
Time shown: **5:36**
